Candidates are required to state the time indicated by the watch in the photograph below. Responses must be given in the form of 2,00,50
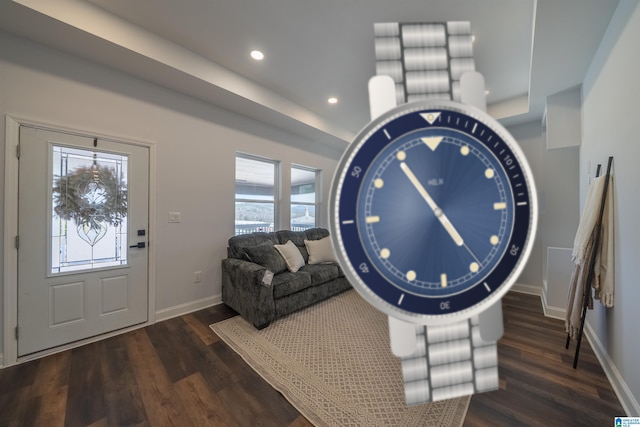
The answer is 4,54,24
